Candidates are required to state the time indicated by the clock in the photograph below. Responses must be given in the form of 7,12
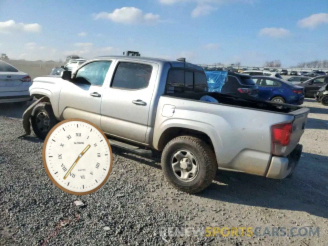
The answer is 1,37
